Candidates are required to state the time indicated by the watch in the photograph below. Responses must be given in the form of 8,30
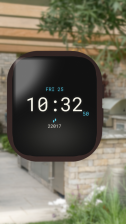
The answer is 10,32
